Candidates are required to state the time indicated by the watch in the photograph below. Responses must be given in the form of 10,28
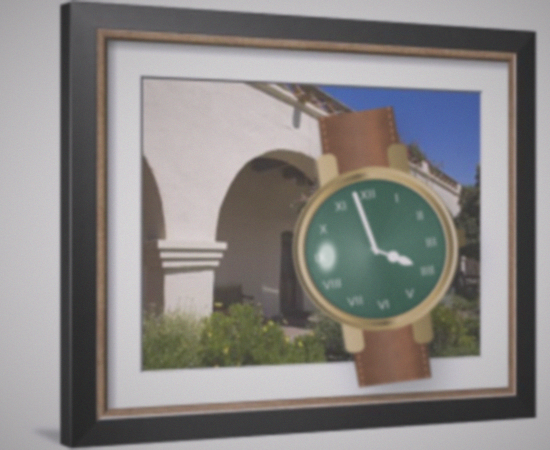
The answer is 3,58
